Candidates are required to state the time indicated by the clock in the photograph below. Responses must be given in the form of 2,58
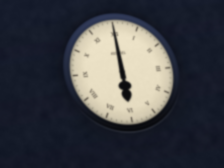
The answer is 6,00
